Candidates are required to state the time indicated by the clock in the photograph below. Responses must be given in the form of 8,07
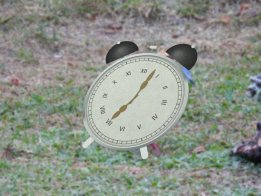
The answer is 7,03
